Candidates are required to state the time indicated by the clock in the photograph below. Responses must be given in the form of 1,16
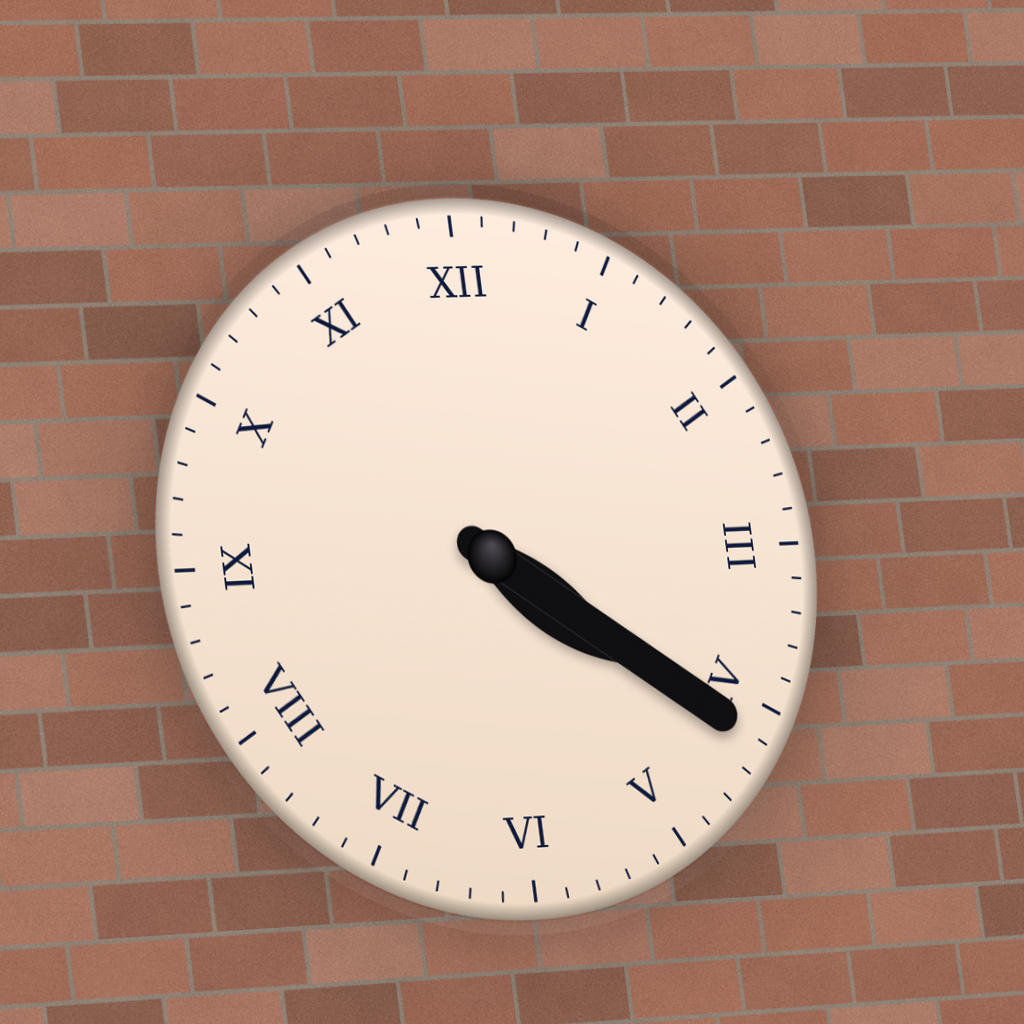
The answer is 4,21
